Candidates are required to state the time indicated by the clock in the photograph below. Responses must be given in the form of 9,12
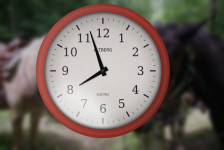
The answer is 7,57
